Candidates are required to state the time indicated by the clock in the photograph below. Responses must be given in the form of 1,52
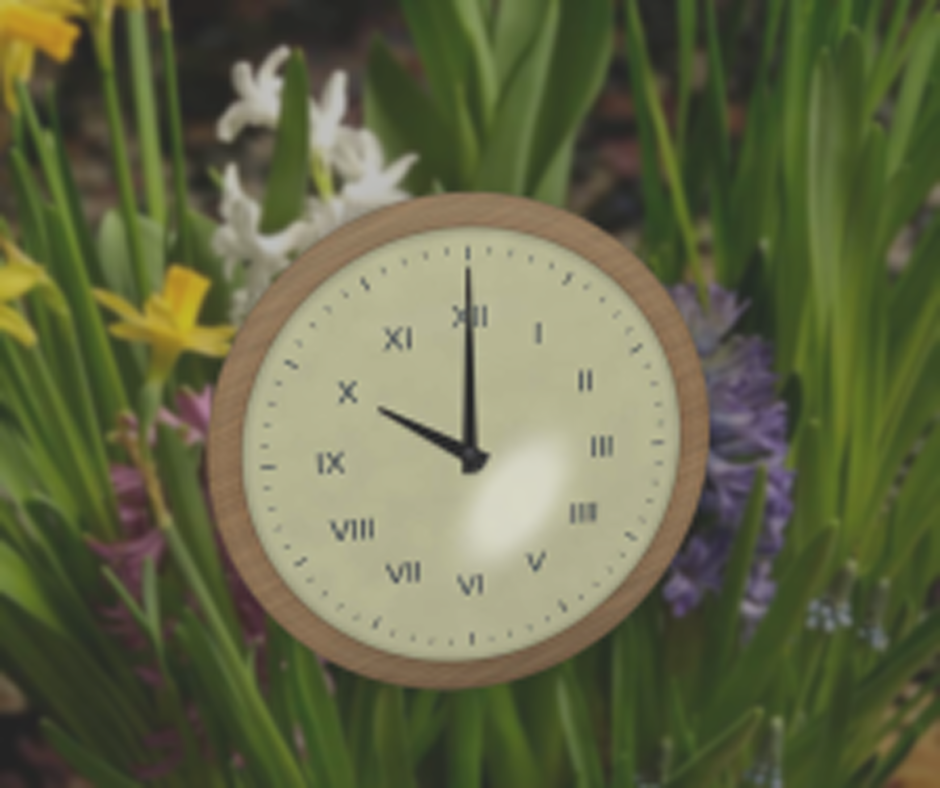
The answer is 10,00
